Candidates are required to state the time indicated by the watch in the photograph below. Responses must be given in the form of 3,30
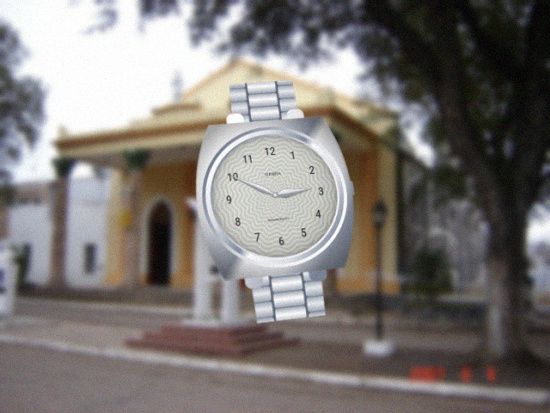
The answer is 2,50
